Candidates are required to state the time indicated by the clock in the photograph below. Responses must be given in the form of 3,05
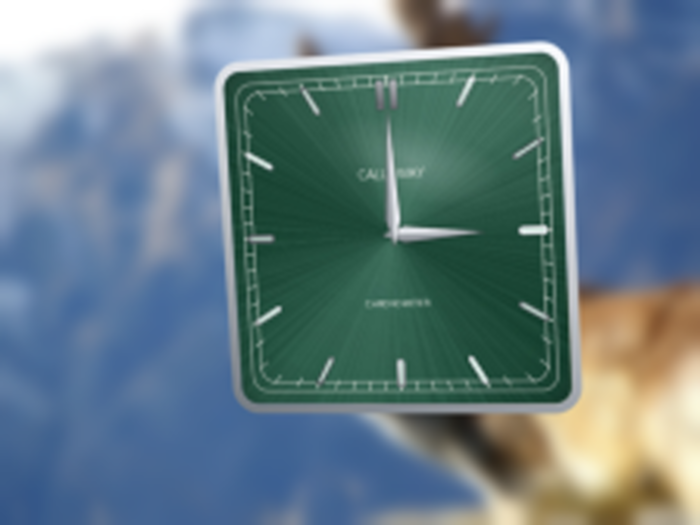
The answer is 3,00
